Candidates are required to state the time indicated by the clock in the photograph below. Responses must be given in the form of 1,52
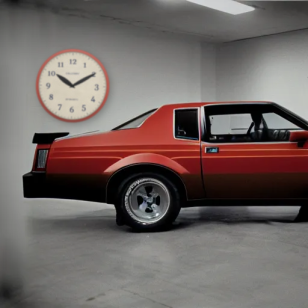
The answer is 10,10
